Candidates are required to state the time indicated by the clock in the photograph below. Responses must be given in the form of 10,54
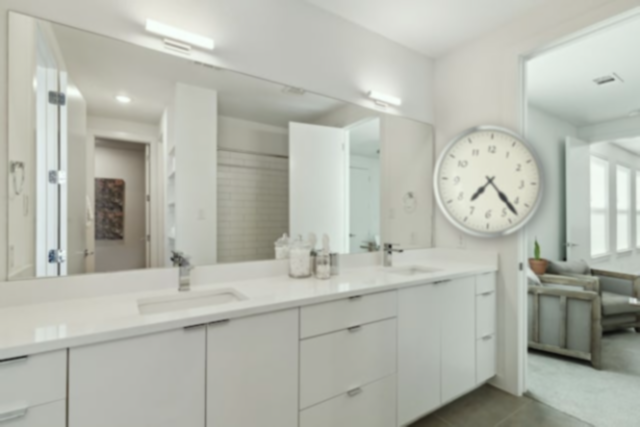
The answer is 7,23
